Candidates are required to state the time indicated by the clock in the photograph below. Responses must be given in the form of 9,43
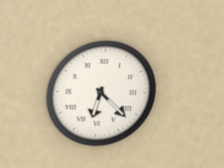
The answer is 6,22
